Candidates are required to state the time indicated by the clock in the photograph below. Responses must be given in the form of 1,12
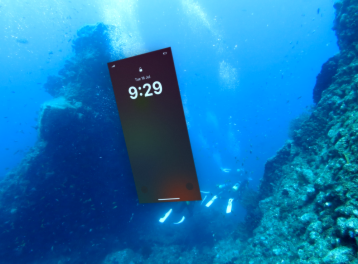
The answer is 9,29
